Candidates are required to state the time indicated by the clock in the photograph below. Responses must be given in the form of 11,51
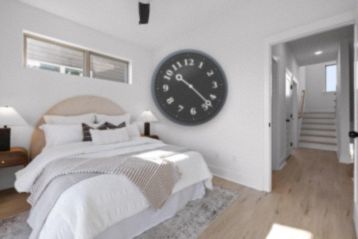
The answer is 10,23
